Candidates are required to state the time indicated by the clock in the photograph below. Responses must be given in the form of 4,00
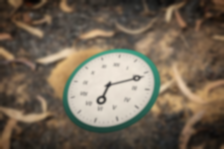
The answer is 6,11
